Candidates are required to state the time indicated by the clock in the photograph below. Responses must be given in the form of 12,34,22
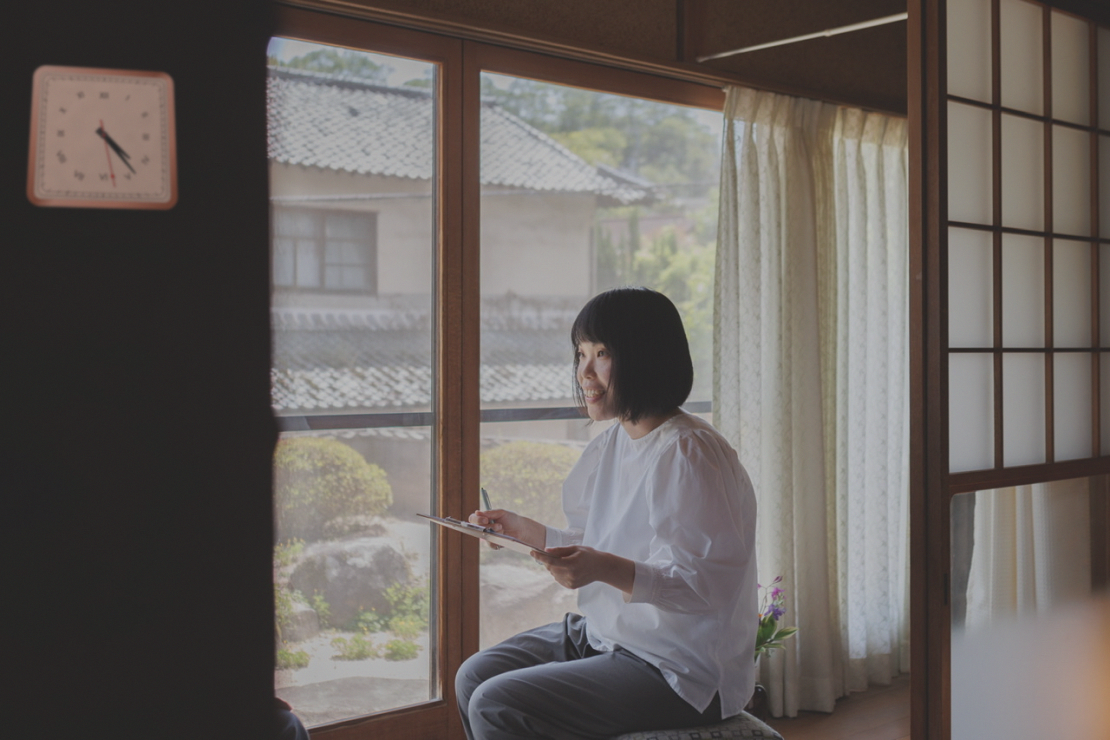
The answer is 4,23,28
